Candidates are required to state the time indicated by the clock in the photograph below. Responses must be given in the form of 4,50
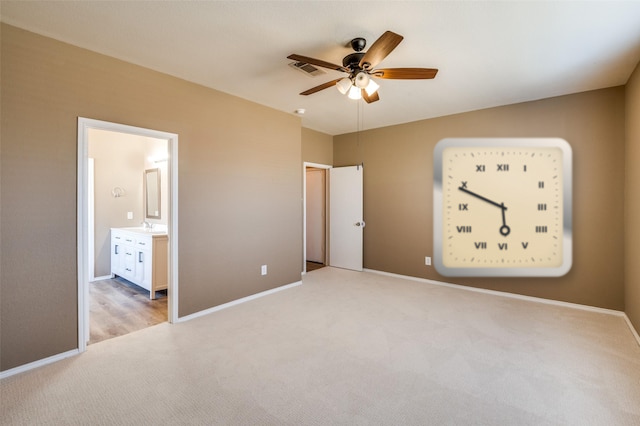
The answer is 5,49
